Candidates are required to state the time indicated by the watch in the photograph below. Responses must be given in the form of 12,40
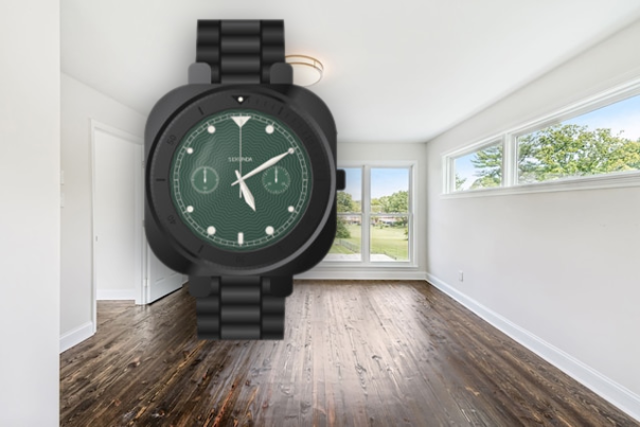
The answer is 5,10
